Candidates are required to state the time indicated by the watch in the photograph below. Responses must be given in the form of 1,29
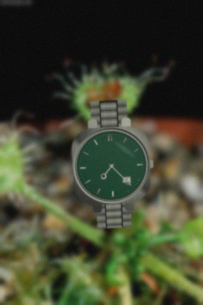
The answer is 7,23
